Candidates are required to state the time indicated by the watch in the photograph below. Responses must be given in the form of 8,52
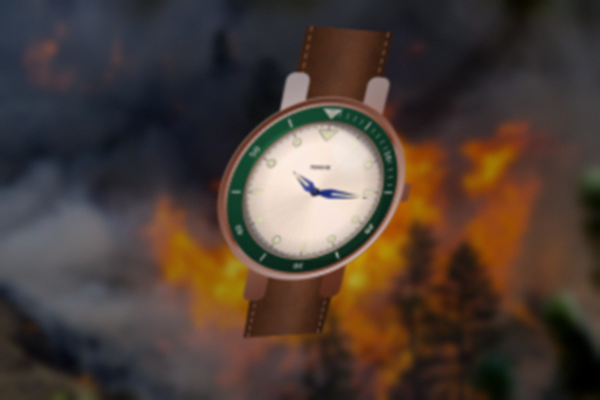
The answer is 10,16
